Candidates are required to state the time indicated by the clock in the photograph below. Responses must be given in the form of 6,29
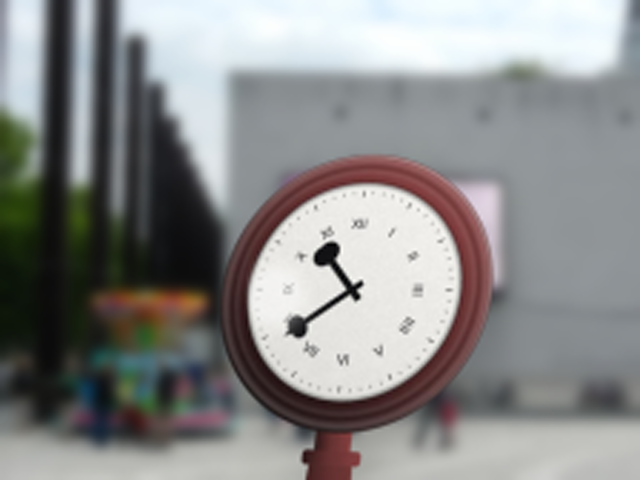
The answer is 10,39
